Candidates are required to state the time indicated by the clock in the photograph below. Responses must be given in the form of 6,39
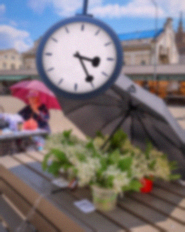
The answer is 3,25
